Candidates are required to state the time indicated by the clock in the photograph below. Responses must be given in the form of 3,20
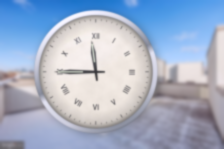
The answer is 11,45
